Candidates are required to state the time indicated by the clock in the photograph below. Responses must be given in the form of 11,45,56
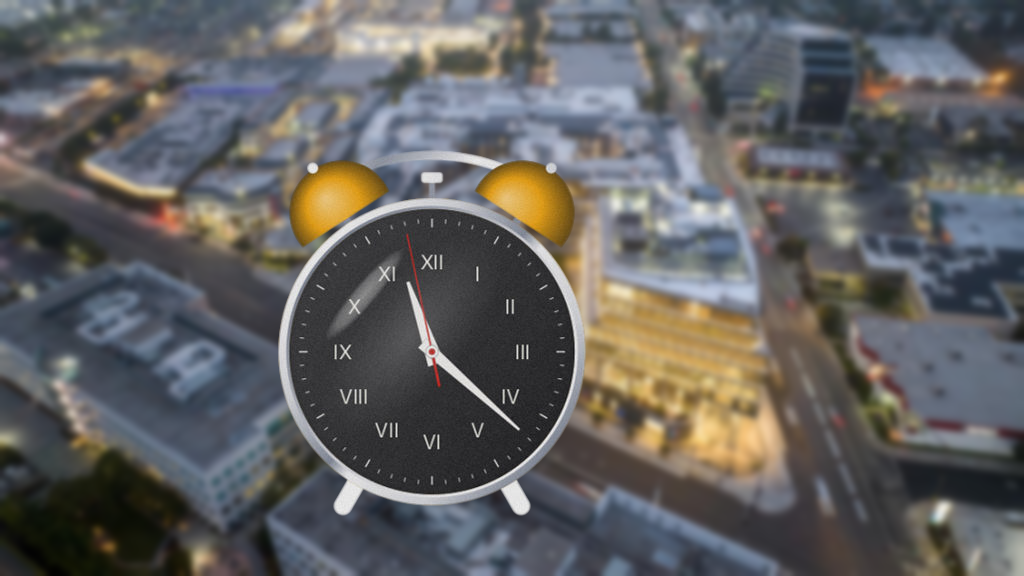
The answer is 11,21,58
